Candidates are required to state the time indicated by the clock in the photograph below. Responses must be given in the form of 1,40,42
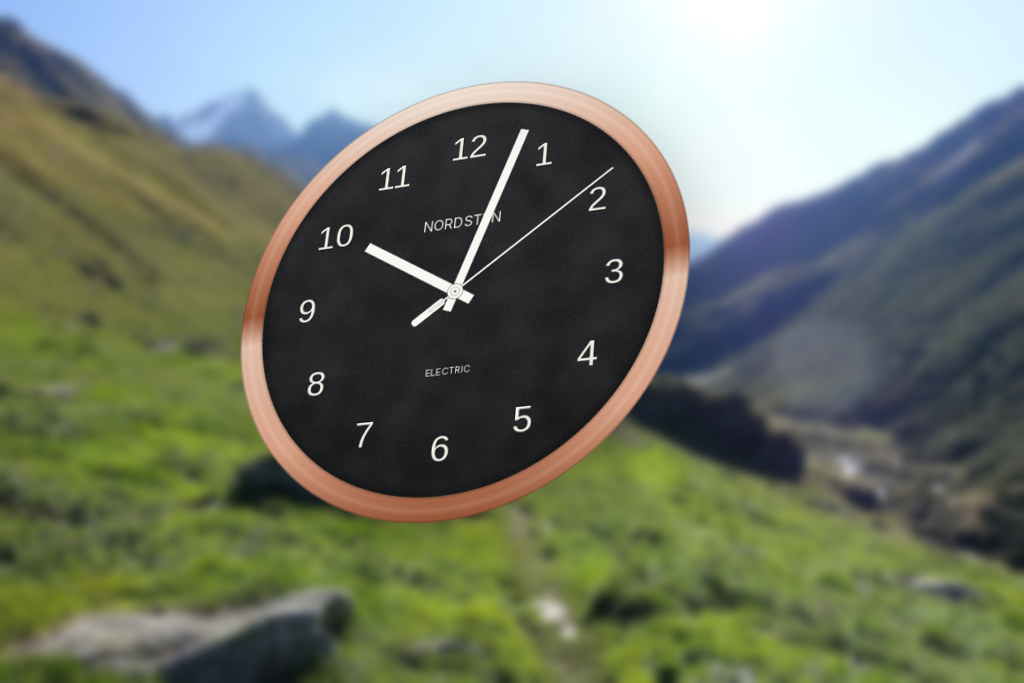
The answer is 10,03,09
